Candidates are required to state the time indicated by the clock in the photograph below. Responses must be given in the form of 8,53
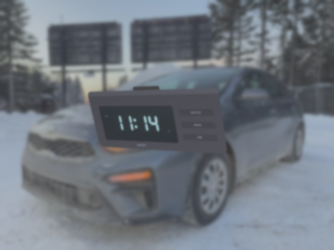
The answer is 11,14
